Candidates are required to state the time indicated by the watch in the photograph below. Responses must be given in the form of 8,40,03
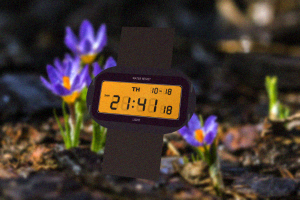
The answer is 21,41,18
